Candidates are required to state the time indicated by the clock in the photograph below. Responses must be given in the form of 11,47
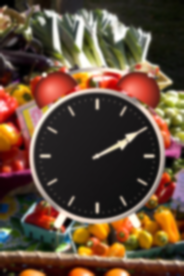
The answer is 2,10
